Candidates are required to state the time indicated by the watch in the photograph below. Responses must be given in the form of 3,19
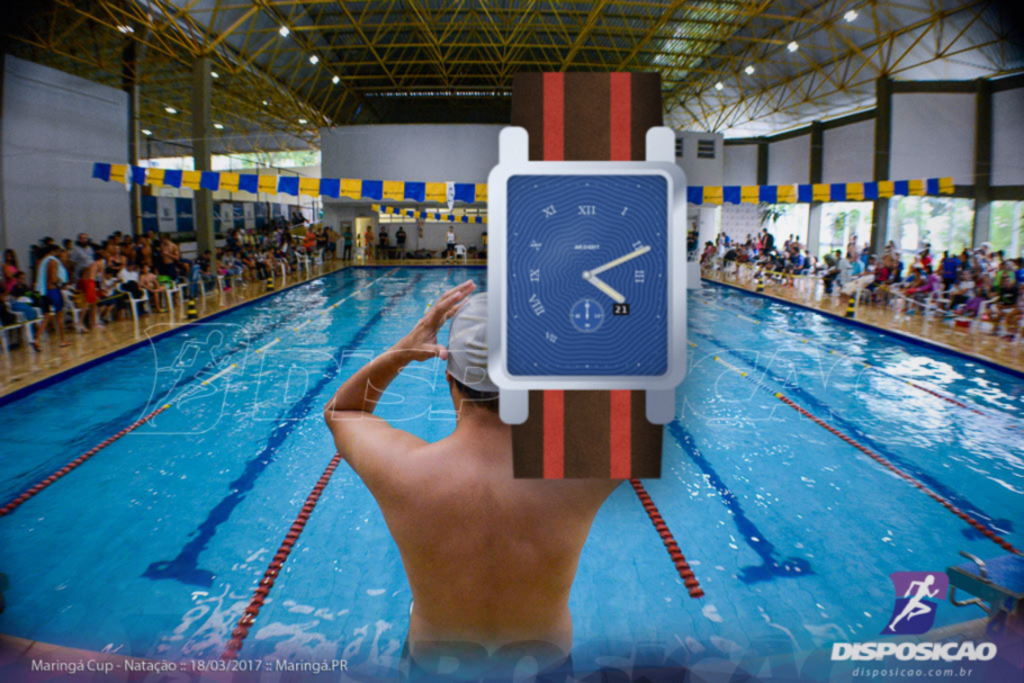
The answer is 4,11
